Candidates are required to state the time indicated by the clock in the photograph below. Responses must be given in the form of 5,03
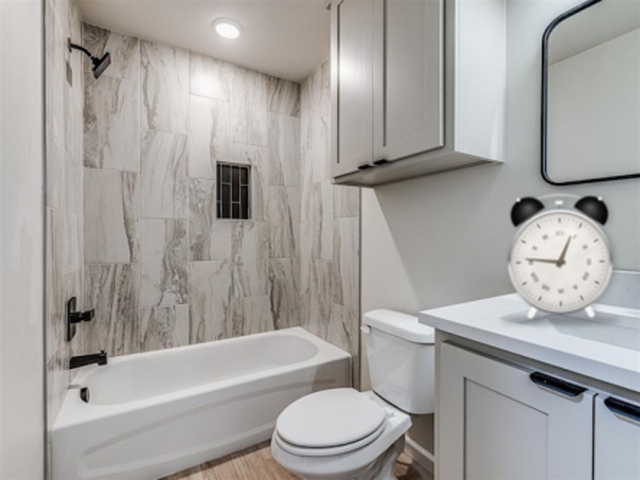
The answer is 12,46
